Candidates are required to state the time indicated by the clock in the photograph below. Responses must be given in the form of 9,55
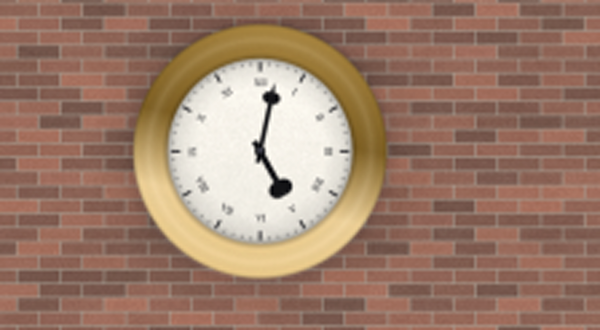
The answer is 5,02
